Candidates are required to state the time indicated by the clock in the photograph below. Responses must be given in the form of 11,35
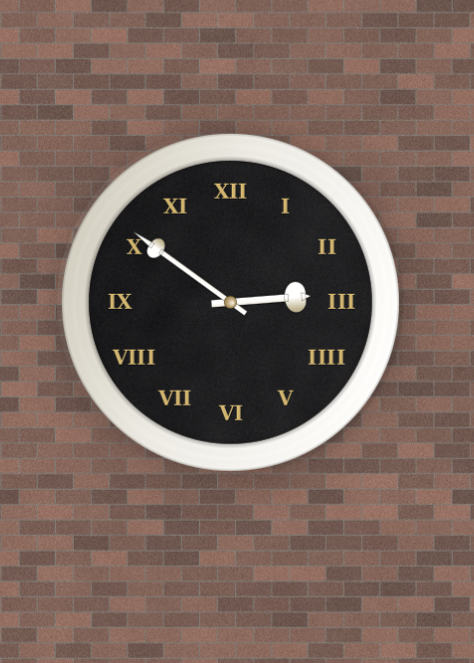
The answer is 2,51
